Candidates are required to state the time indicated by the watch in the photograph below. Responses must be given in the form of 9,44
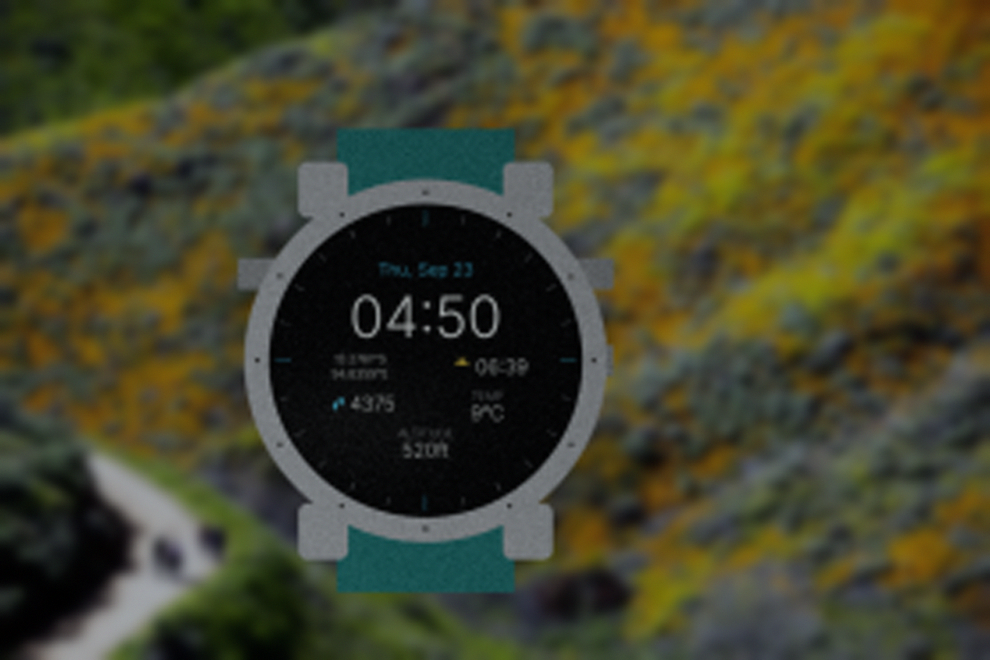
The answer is 4,50
